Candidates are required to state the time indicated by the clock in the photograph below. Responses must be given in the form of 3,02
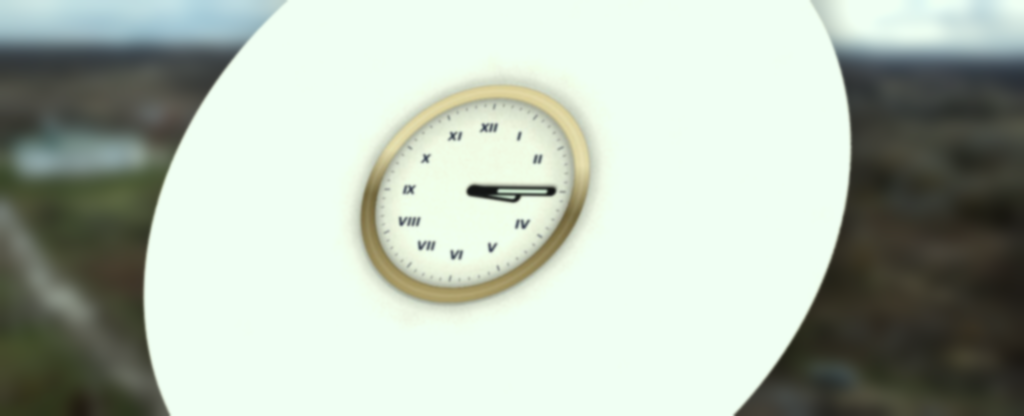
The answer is 3,15
